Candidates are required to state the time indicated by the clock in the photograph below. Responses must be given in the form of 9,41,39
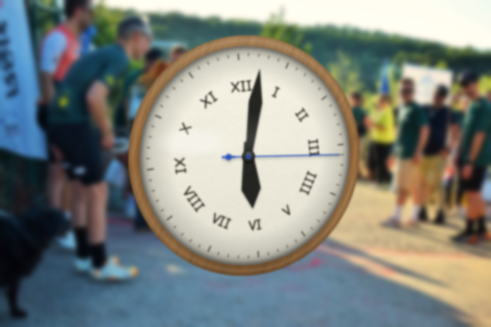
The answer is 6,02,16
